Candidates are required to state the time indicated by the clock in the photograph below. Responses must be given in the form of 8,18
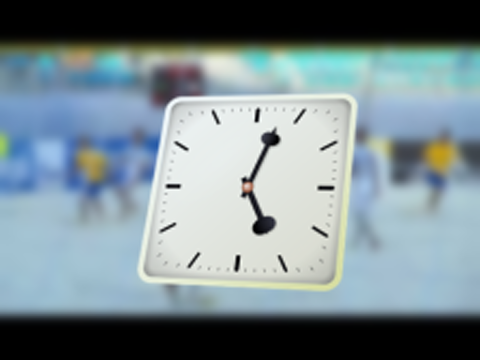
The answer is 5,03
